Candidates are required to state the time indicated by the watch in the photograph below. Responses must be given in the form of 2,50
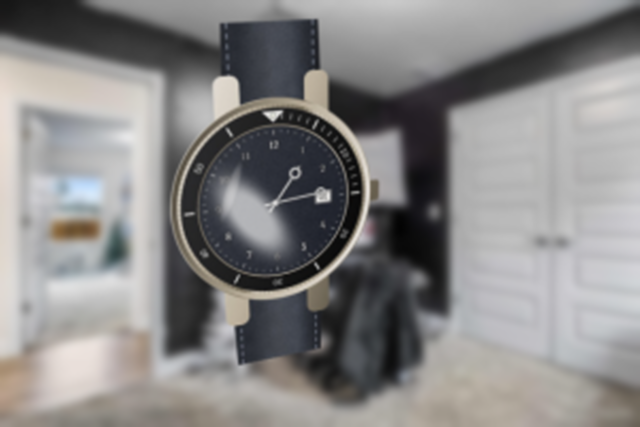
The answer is 1,14
